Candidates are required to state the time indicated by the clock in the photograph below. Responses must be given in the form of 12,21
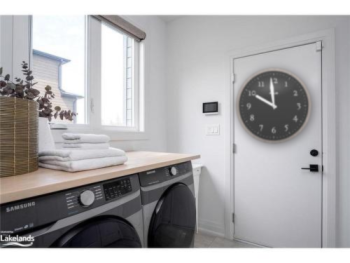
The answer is 9,59
